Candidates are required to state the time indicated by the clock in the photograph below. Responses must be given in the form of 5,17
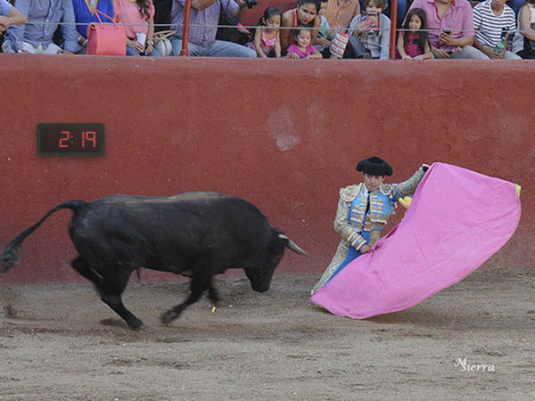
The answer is 2,19
